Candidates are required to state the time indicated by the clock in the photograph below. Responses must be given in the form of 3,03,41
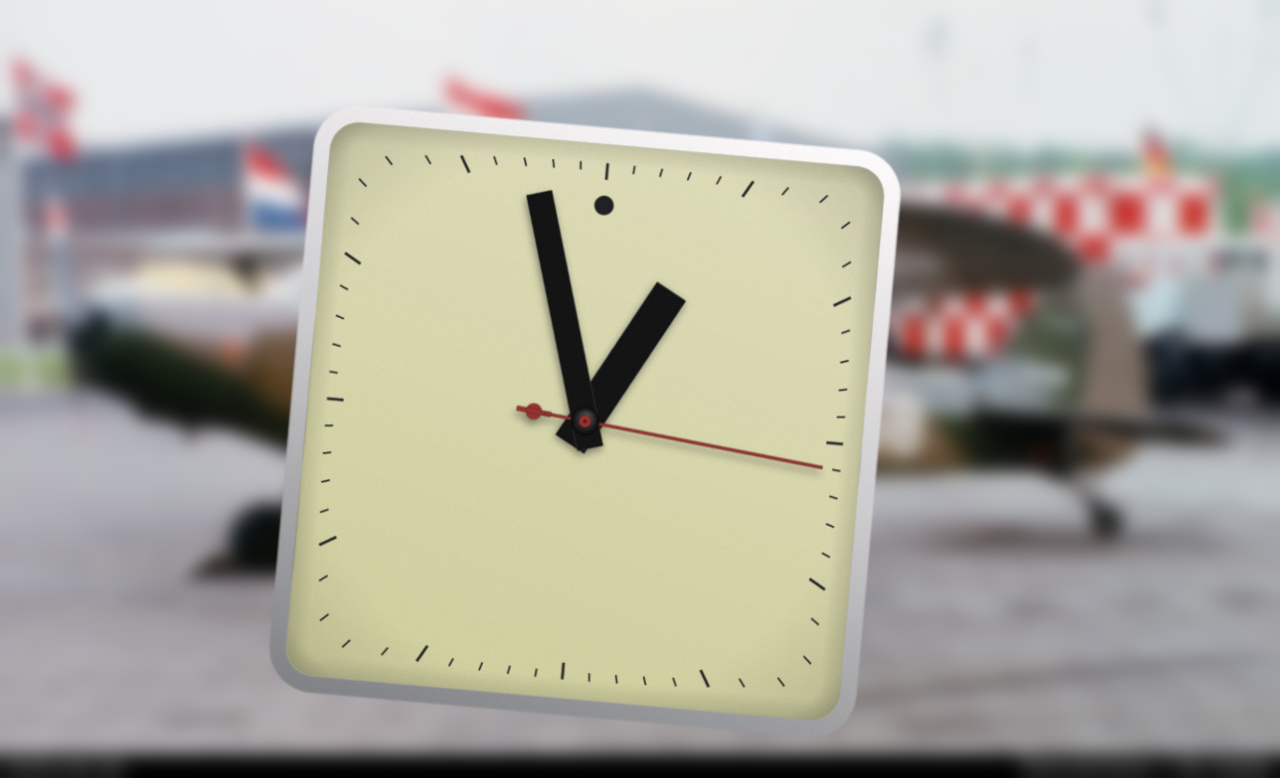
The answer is 12,57,16
